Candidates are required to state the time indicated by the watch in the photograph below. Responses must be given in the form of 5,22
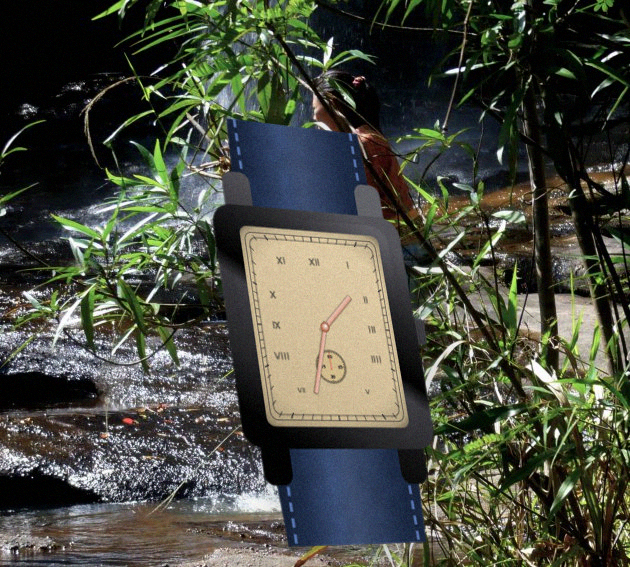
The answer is 1,33
